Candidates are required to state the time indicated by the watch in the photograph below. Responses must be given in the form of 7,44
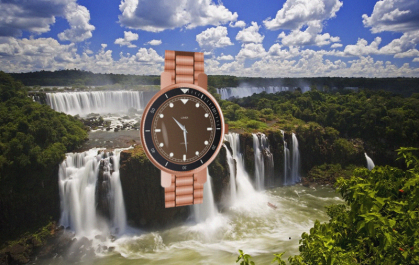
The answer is 10,29
